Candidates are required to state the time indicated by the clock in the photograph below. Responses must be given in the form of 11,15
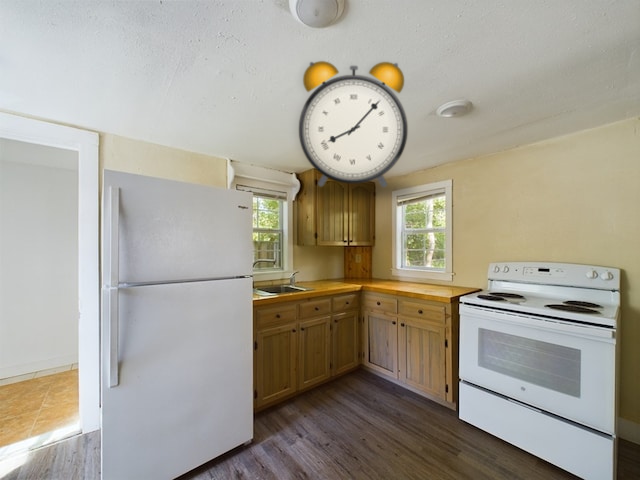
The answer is 8,07
